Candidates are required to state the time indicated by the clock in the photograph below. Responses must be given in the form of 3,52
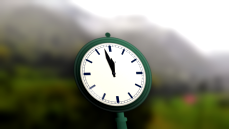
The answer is 11,58
